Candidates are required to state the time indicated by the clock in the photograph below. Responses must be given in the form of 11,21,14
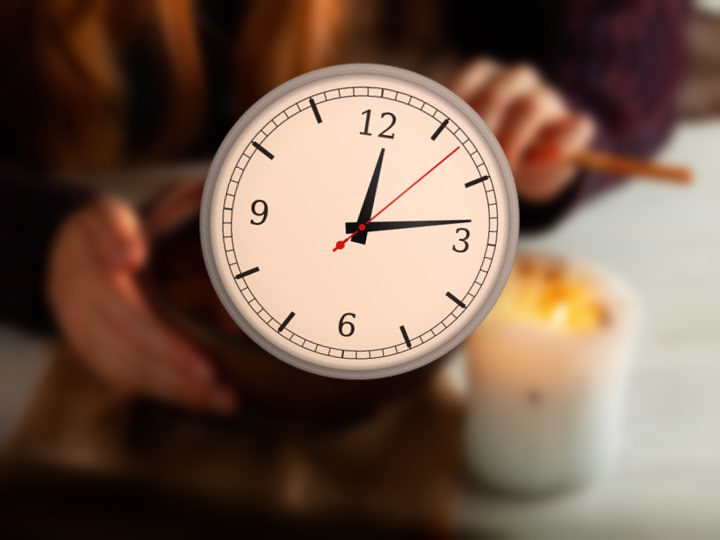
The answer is 12,13,07
